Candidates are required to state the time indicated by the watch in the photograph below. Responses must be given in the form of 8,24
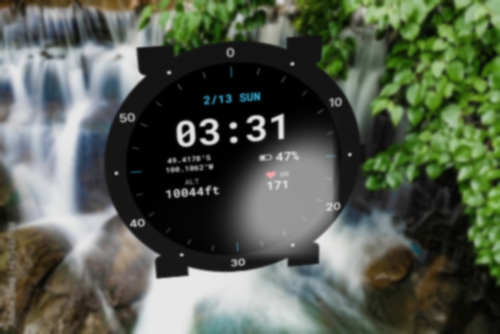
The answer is 3,31
